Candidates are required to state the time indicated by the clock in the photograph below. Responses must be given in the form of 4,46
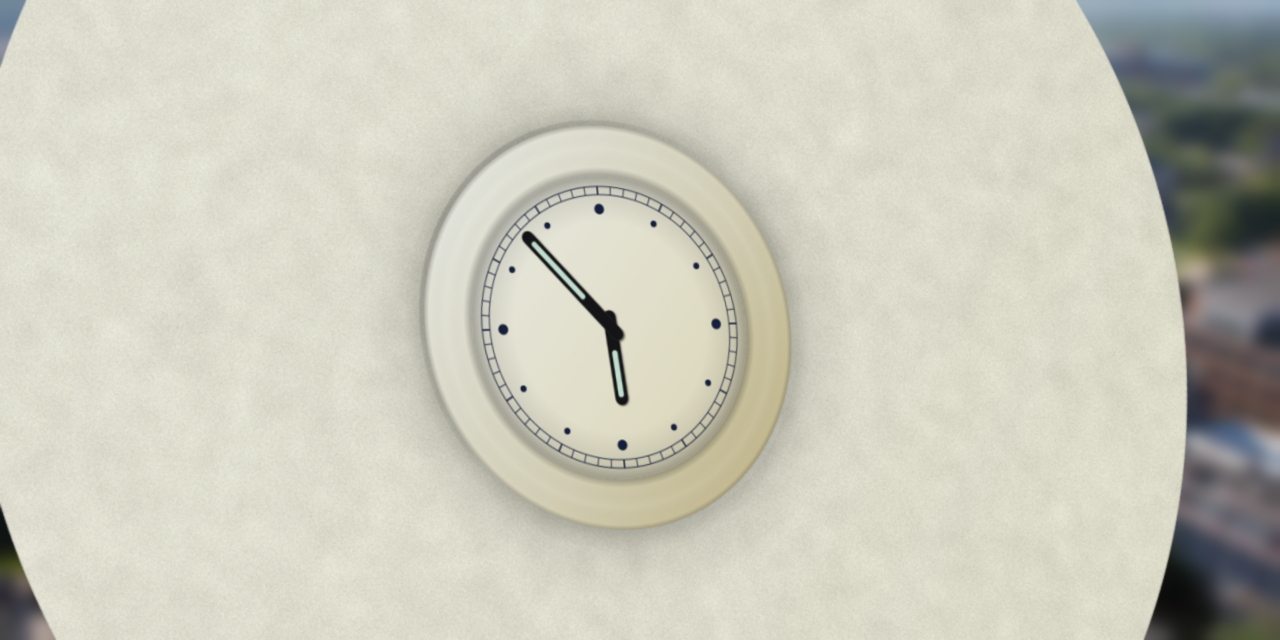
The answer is 5,53
